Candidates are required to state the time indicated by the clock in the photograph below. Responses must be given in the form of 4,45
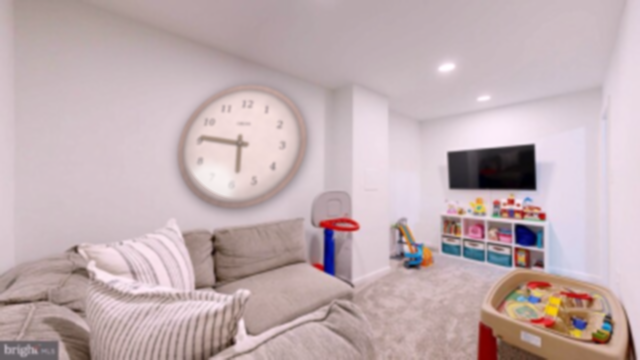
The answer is 5,46
